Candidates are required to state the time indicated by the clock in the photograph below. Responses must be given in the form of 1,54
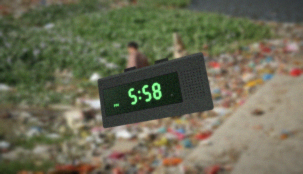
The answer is 5,58
